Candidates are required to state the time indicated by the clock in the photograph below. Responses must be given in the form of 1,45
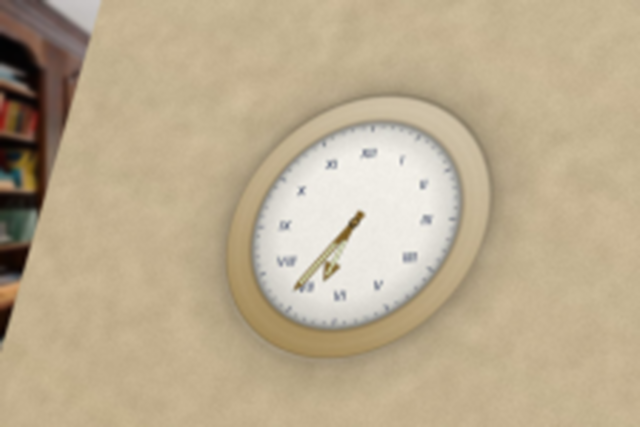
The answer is 6,36
